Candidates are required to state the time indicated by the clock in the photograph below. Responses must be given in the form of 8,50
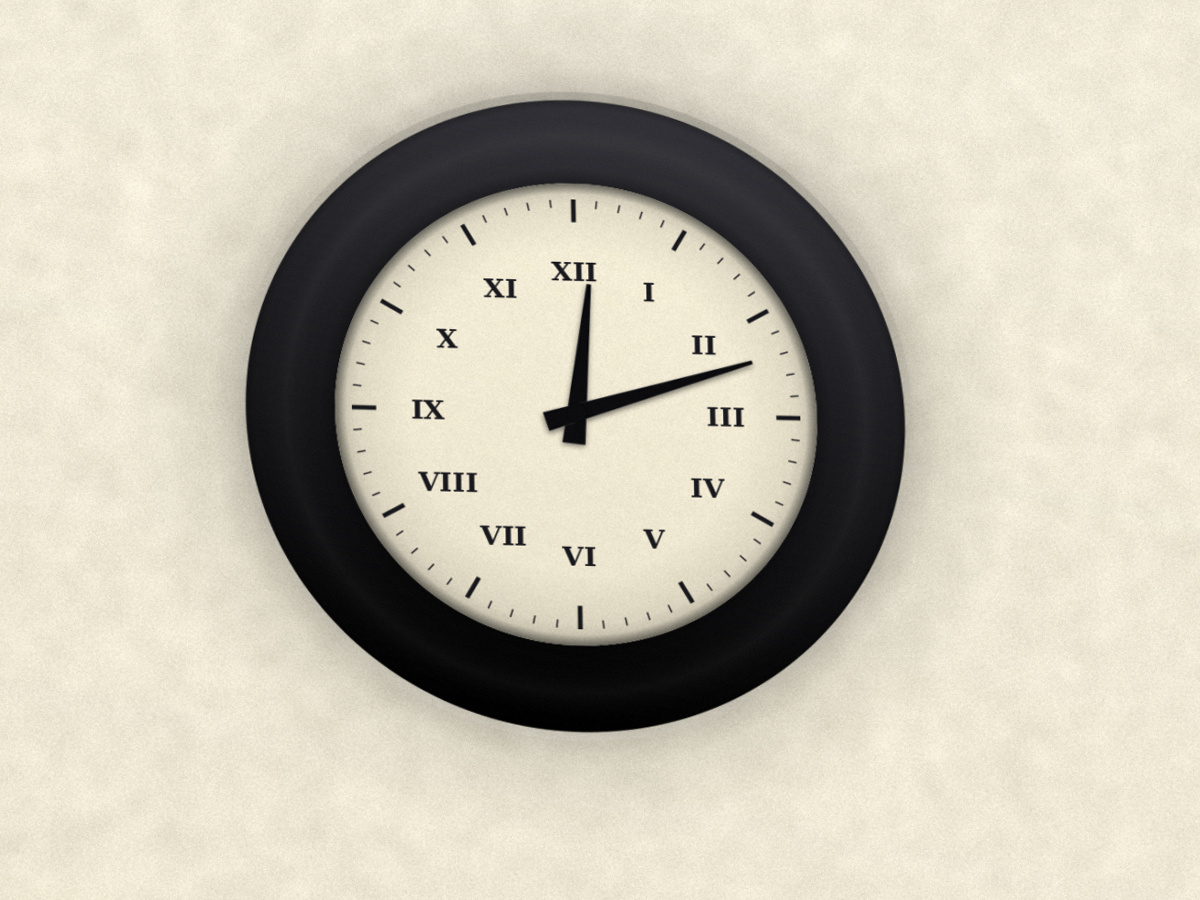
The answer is 12,12
